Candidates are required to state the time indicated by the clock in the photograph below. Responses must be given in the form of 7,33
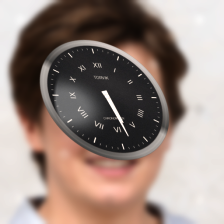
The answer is 5,28
